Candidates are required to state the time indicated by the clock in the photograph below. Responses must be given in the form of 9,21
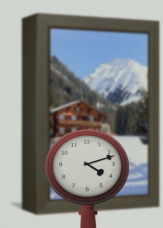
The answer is 4,12
